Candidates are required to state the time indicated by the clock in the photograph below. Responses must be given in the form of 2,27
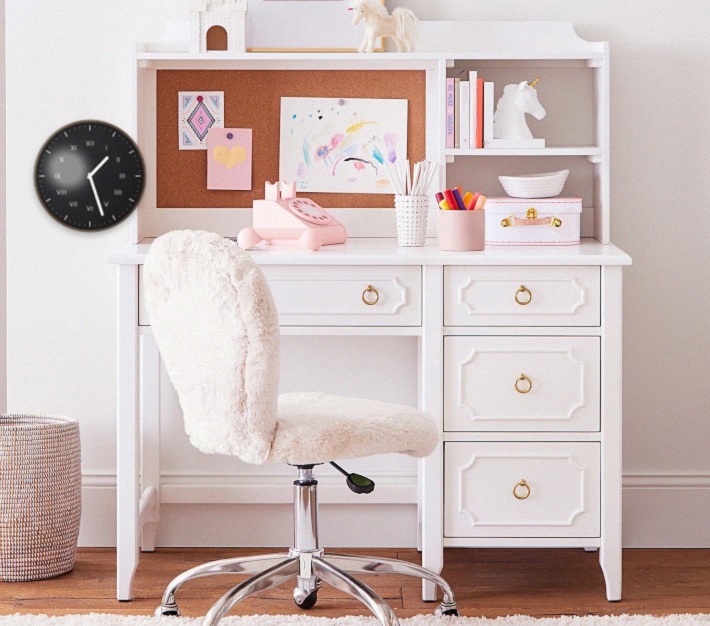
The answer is 1,27
